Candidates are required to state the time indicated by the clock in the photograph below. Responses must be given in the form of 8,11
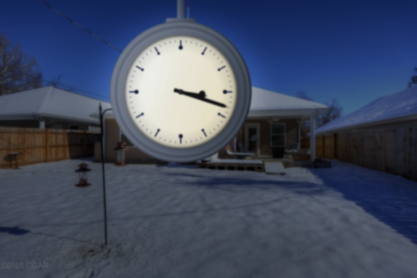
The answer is 3,18
